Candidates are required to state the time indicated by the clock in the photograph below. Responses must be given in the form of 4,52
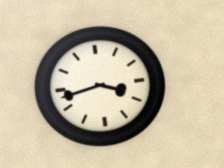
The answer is 3,43
